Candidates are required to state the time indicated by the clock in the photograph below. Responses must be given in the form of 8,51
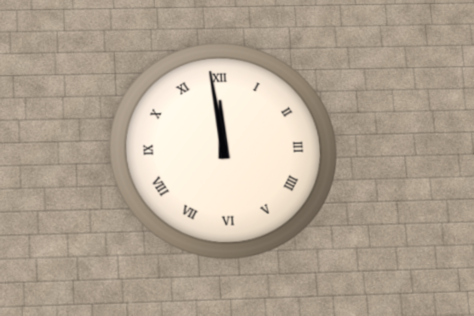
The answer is 11,59
